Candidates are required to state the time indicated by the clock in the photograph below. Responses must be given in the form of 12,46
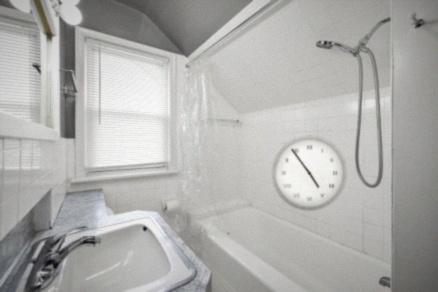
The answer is 4,54
